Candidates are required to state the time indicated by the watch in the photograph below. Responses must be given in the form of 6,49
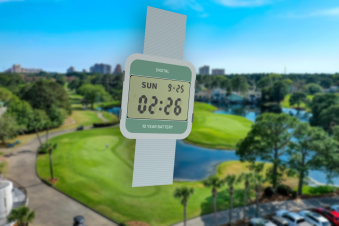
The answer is 2,26
